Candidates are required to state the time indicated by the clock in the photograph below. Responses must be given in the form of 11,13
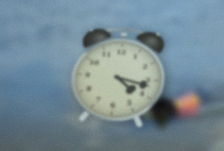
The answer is 4,17
